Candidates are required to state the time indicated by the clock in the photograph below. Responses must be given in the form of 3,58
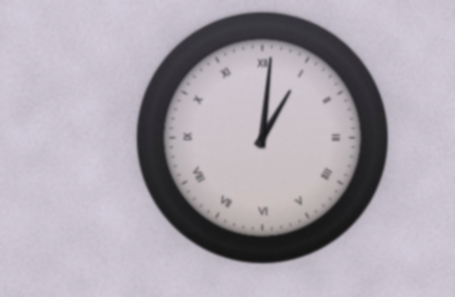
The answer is 1,01
